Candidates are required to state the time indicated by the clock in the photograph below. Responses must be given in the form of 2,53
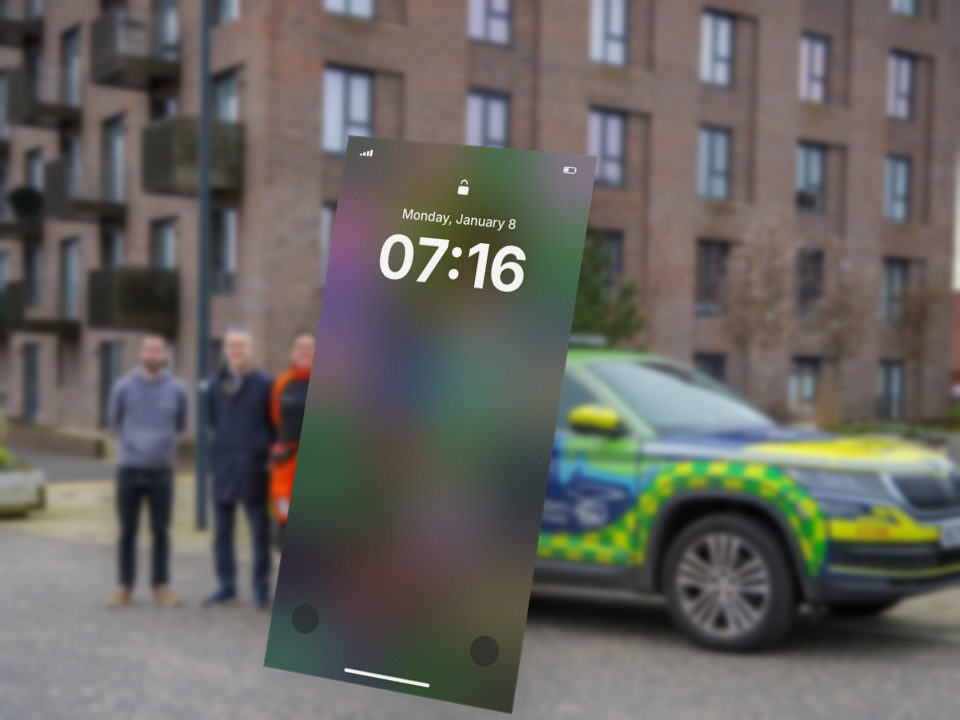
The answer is 7,16
